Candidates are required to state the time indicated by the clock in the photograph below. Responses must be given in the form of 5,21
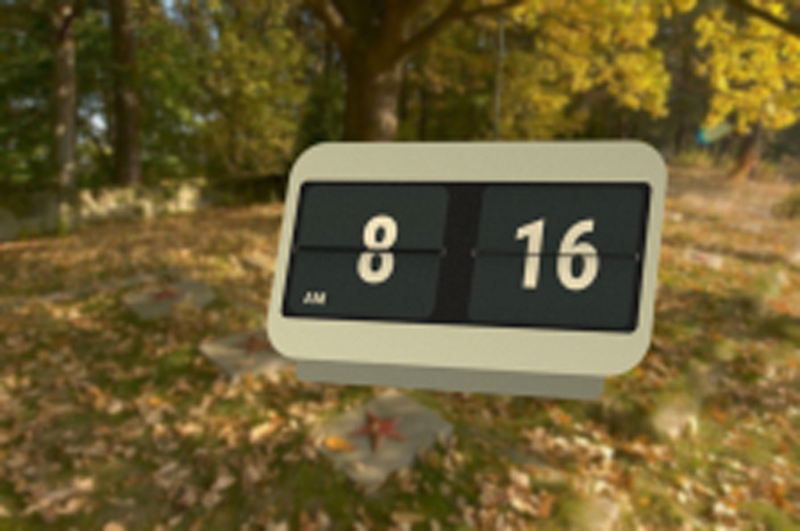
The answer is 8,16
